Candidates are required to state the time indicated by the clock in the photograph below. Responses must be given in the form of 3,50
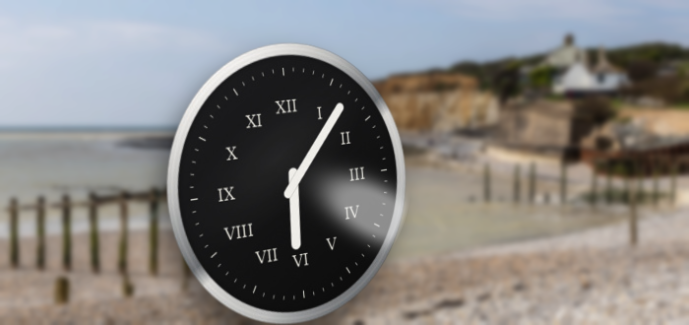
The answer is 6,07
